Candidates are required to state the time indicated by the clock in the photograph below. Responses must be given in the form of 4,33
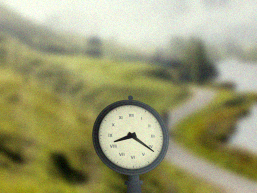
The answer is 8,21
